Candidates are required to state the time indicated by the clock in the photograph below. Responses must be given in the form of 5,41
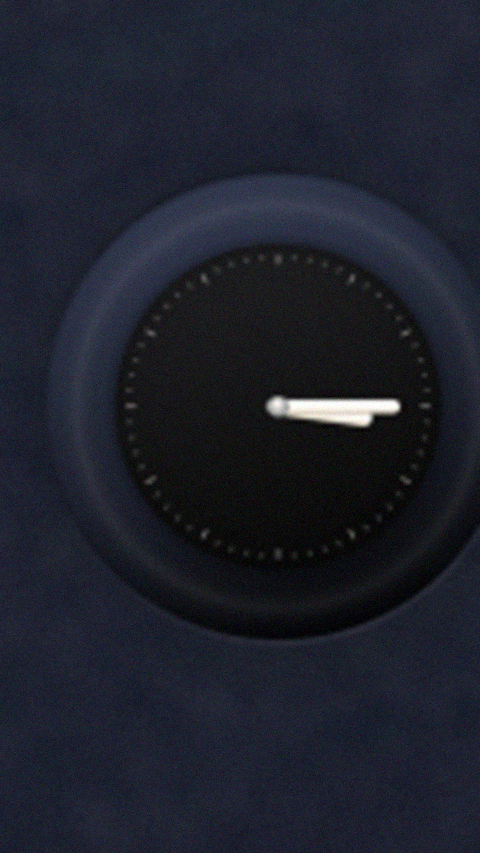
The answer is 3,15
